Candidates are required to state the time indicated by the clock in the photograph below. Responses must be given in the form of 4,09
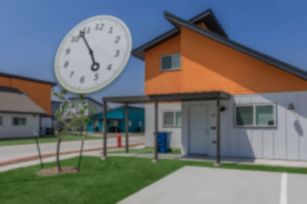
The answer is 4,53
